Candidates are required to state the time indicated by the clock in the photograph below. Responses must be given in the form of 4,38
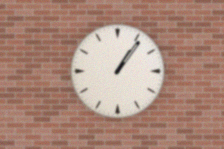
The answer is 1,06
